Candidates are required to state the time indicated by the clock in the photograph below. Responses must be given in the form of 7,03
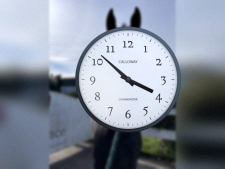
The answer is 3,52
